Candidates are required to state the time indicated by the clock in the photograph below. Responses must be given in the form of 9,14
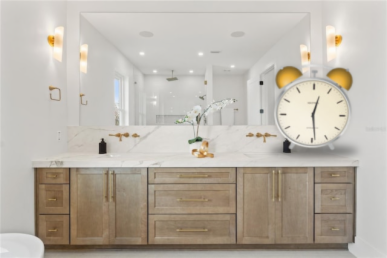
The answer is 12,29
